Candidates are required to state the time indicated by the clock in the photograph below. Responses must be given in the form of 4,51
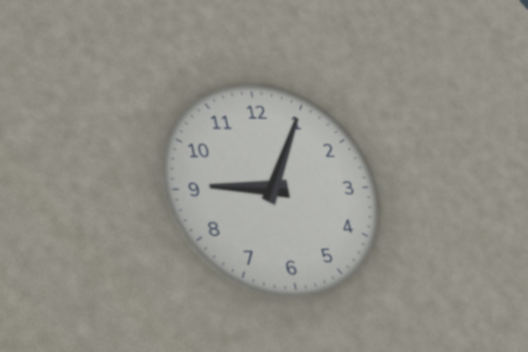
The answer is 9,05
